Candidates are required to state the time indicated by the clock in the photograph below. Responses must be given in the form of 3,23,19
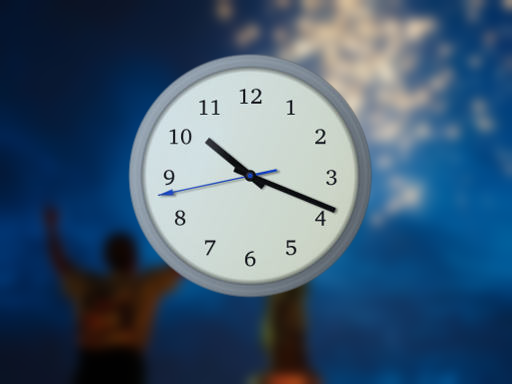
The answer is 10,18,43
